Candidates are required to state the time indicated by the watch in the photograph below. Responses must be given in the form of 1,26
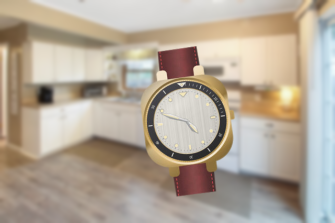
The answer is 4,49
